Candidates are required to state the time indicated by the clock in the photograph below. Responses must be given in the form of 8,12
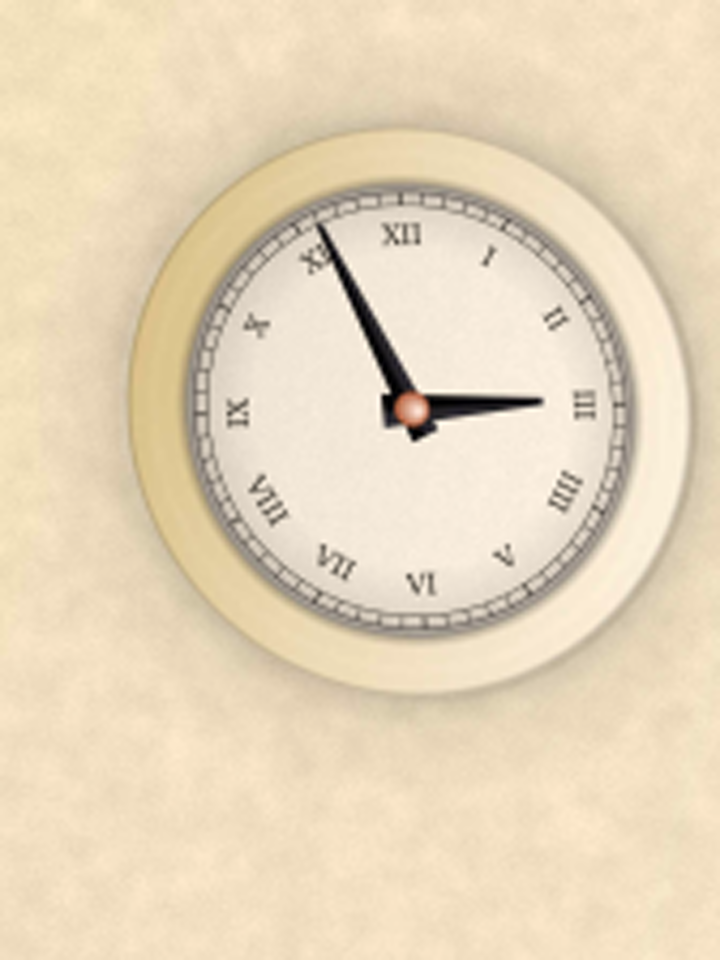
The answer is 2,56
